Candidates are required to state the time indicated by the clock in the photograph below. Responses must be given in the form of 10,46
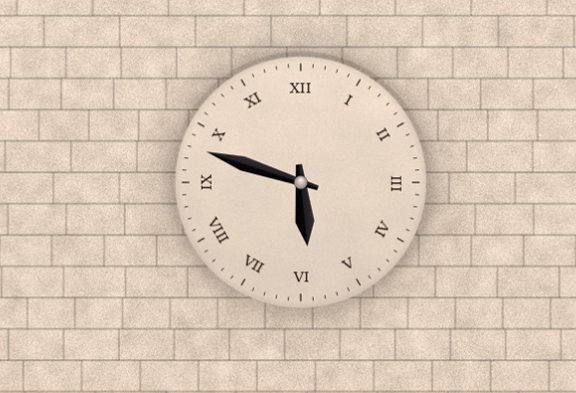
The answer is 5,48
